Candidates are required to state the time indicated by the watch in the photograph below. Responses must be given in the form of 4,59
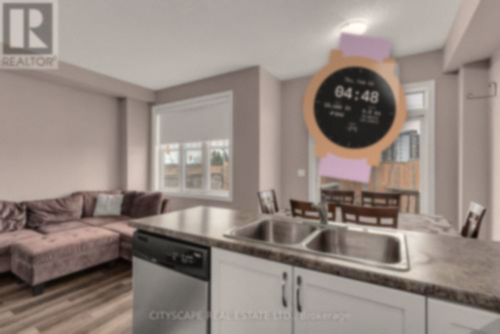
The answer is 4,48
